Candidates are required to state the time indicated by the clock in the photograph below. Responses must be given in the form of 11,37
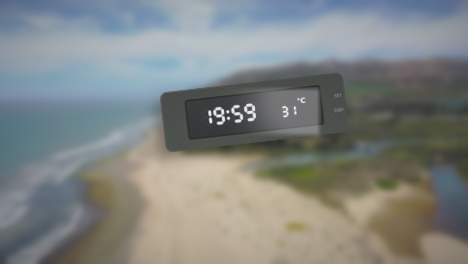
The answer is 19,59
